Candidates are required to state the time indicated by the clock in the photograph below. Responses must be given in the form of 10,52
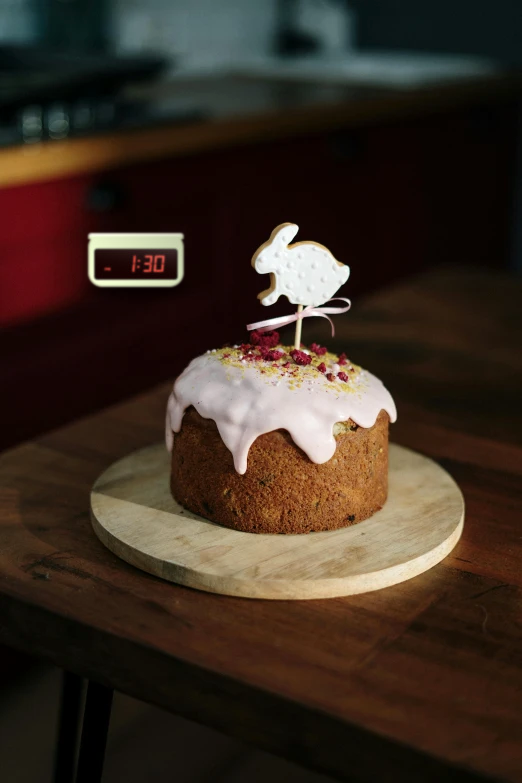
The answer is 1,30
